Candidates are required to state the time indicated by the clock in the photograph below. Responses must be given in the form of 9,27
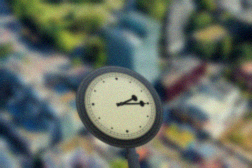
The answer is 2,15
